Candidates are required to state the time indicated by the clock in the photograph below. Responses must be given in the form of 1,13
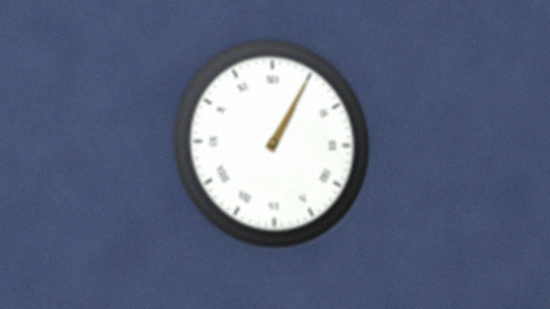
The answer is 1,05
